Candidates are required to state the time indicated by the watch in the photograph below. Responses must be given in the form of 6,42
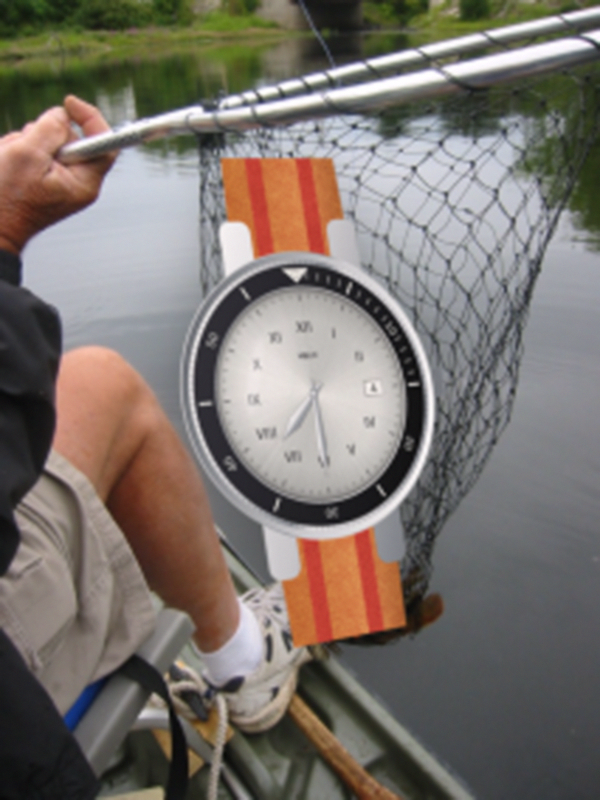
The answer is 7,30
